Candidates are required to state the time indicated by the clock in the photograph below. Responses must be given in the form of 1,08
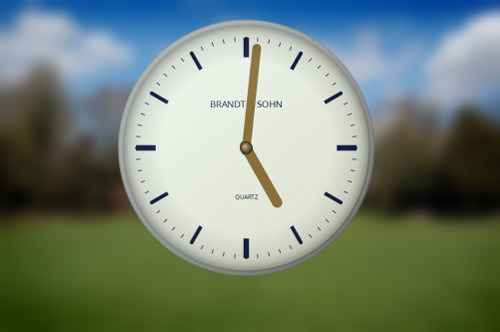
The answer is 5,01
